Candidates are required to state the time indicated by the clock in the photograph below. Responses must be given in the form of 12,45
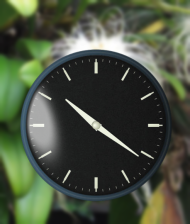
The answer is 10,21
